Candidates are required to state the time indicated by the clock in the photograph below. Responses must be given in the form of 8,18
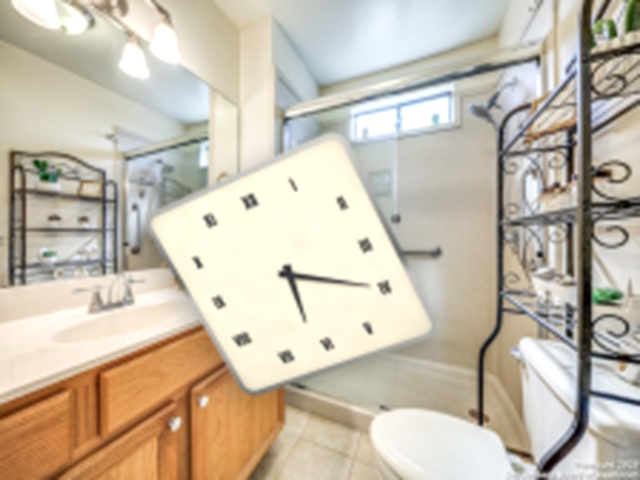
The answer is 6,20
